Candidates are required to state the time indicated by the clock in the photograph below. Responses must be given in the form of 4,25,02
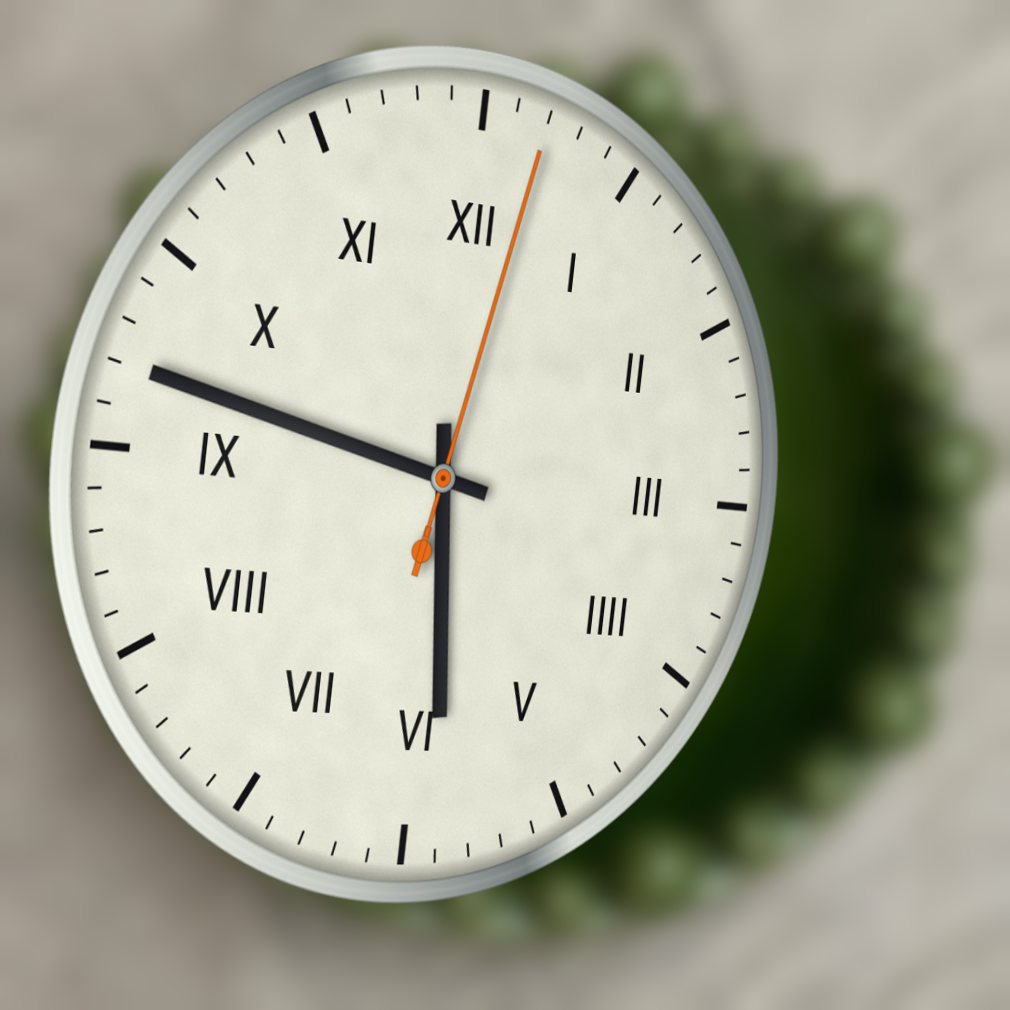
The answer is 5,47,02
